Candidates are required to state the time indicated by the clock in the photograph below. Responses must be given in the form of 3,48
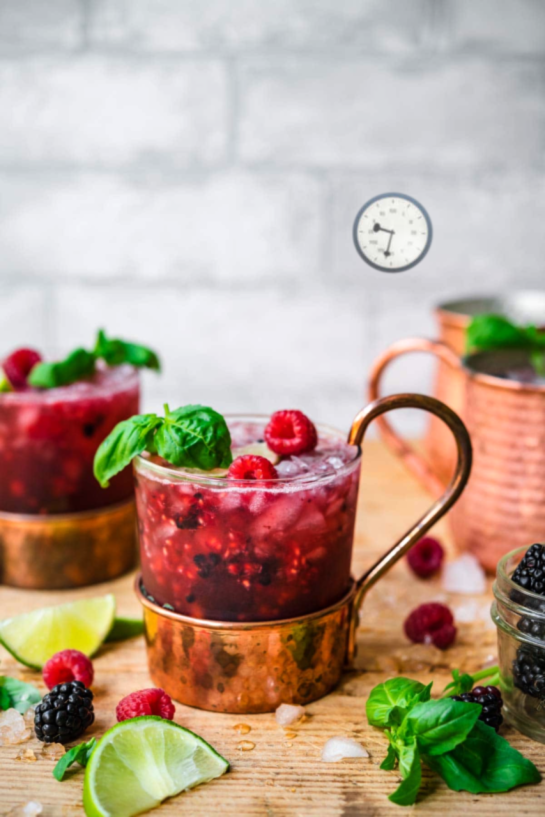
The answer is 9,32
